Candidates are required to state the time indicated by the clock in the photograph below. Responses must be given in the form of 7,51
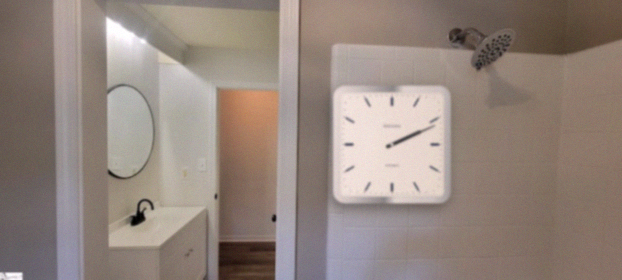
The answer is 2,11
